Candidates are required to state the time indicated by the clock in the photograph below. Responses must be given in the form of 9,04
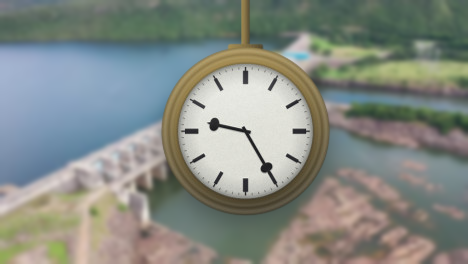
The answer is 9,25
